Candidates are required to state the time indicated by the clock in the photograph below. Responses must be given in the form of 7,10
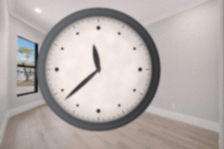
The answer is 11,38
